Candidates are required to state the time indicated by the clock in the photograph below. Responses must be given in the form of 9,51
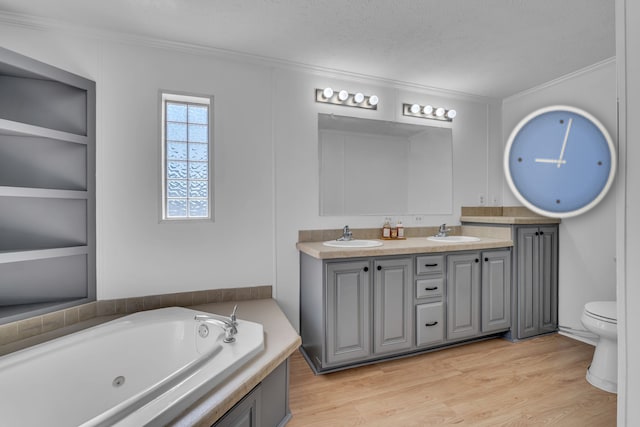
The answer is 9,02
